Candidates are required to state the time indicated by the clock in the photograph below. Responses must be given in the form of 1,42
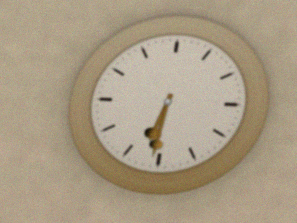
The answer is 6,31
